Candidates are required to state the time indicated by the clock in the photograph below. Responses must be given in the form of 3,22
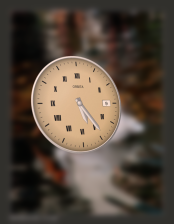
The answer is 5,24
